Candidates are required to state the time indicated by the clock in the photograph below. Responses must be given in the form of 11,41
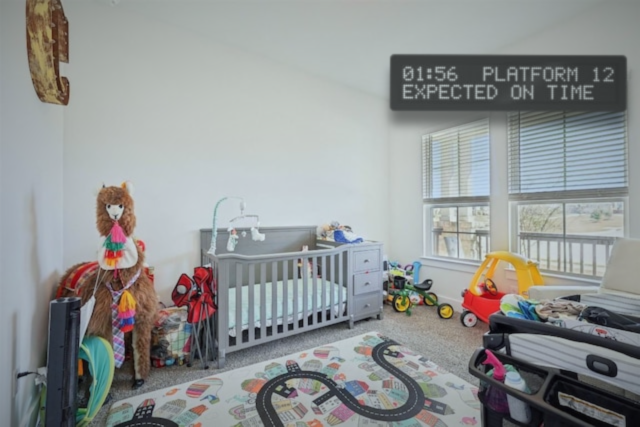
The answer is 1,56
